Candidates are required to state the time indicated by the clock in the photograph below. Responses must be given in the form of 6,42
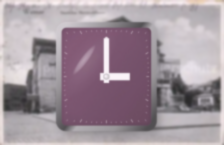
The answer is 3,00
